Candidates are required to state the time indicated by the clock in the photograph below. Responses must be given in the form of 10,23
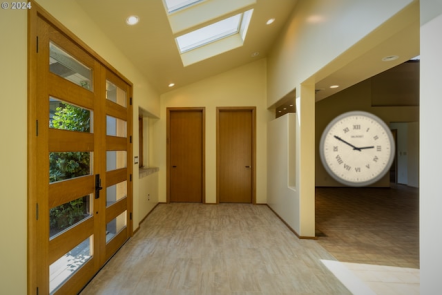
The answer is 2,50
